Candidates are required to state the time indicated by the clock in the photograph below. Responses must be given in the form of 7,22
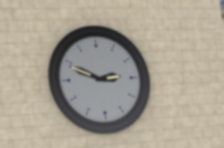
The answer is 2,49
